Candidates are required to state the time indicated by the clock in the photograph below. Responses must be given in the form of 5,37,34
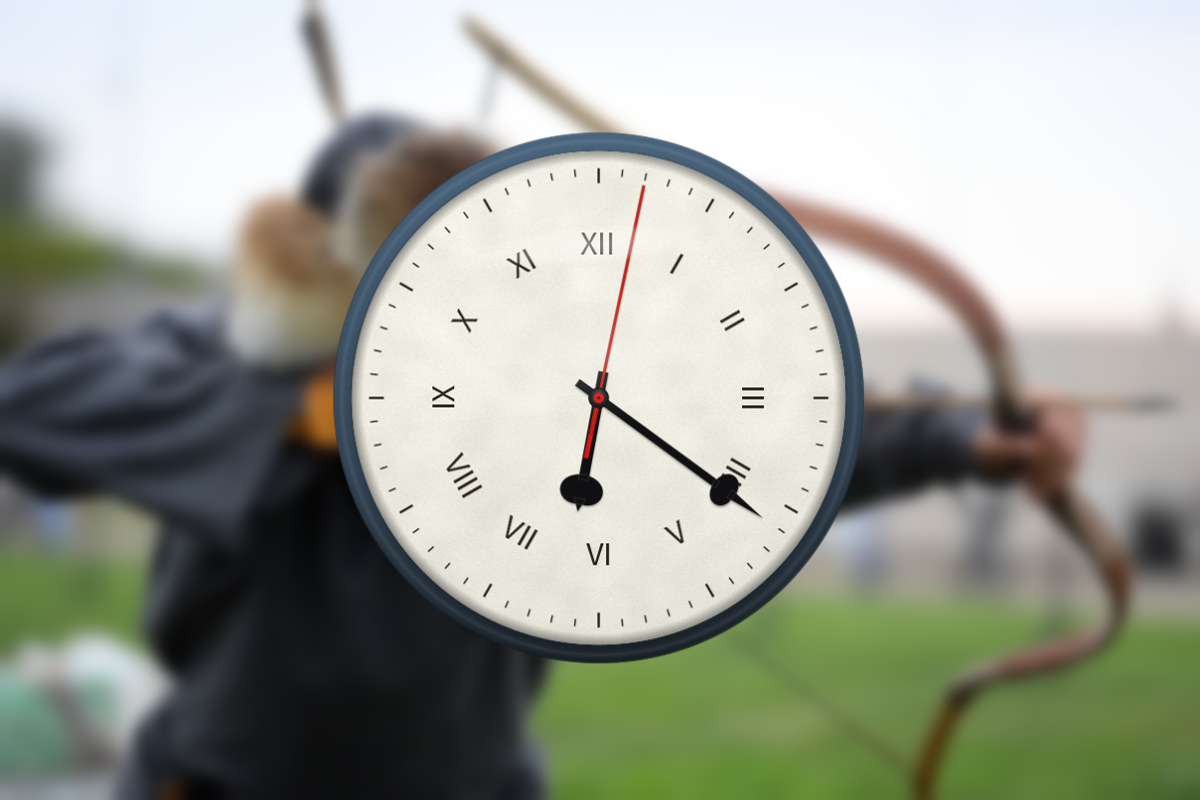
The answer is 6,21,02
